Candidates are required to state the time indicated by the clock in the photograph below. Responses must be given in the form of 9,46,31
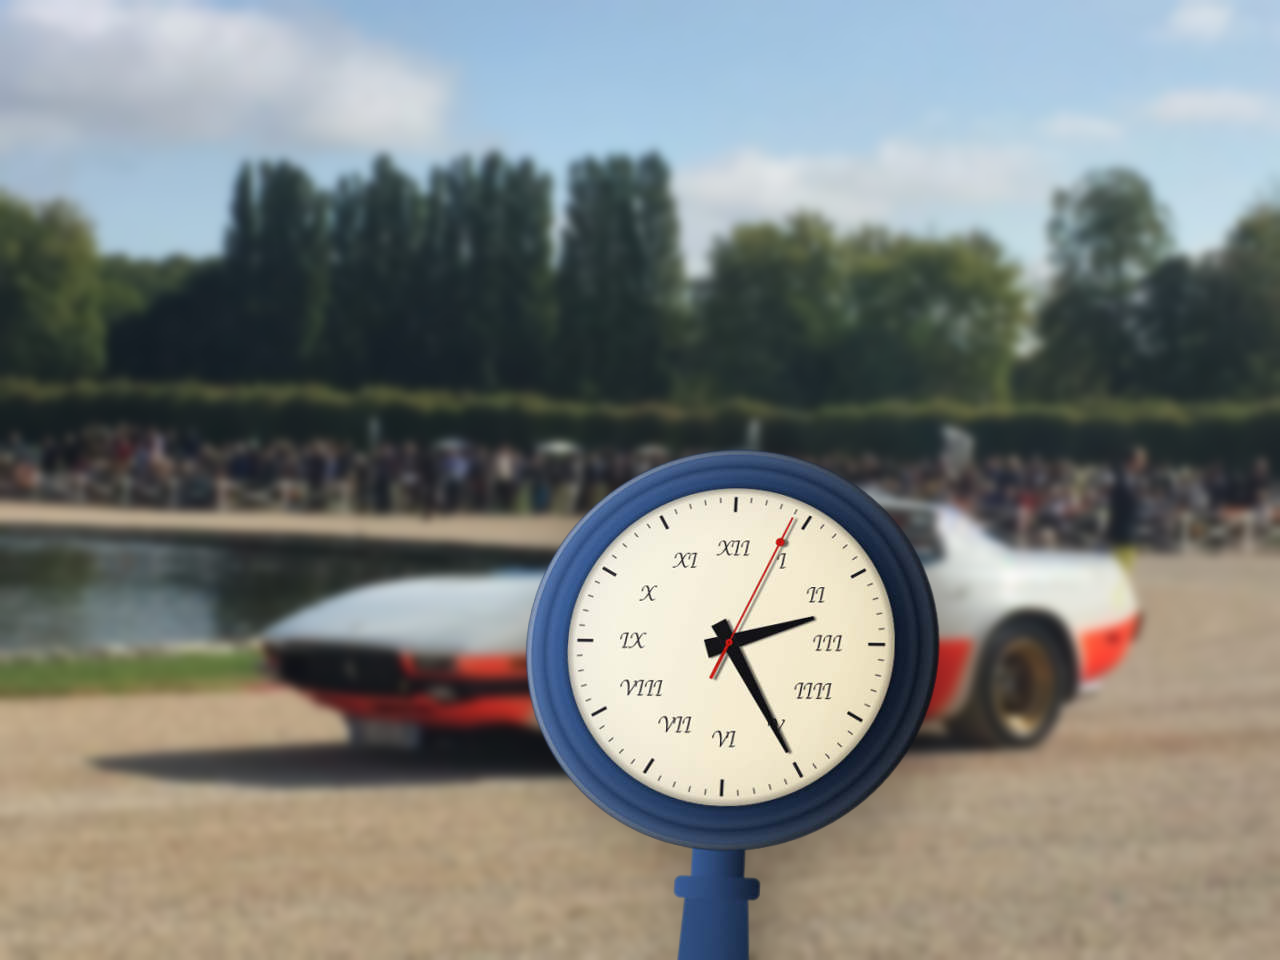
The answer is 2,25,04
